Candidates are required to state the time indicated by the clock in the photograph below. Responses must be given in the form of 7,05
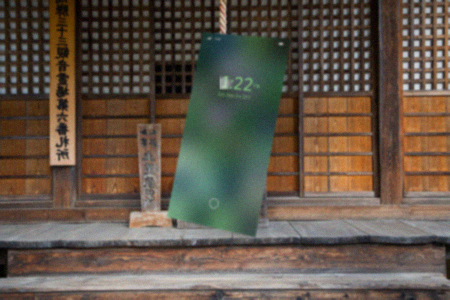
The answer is 1,22
